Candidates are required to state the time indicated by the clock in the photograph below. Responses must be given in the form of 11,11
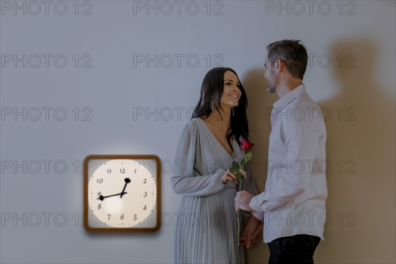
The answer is 12,43
